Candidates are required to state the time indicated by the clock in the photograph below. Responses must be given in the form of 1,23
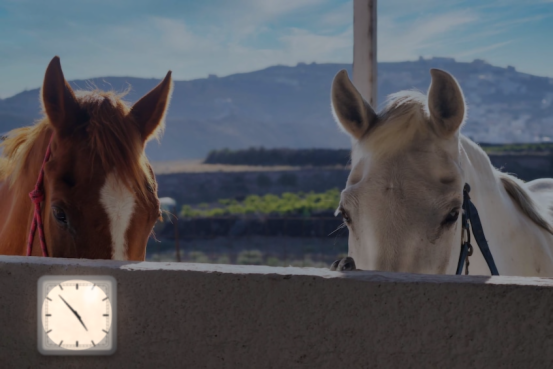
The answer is 4,53
